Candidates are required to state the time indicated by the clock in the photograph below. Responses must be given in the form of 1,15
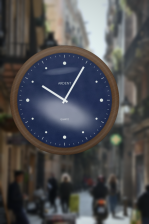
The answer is 10,05
